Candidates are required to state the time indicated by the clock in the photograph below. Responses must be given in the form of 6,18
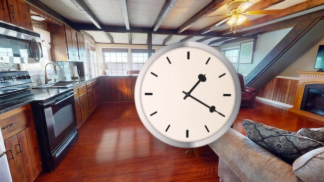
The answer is 1,20
